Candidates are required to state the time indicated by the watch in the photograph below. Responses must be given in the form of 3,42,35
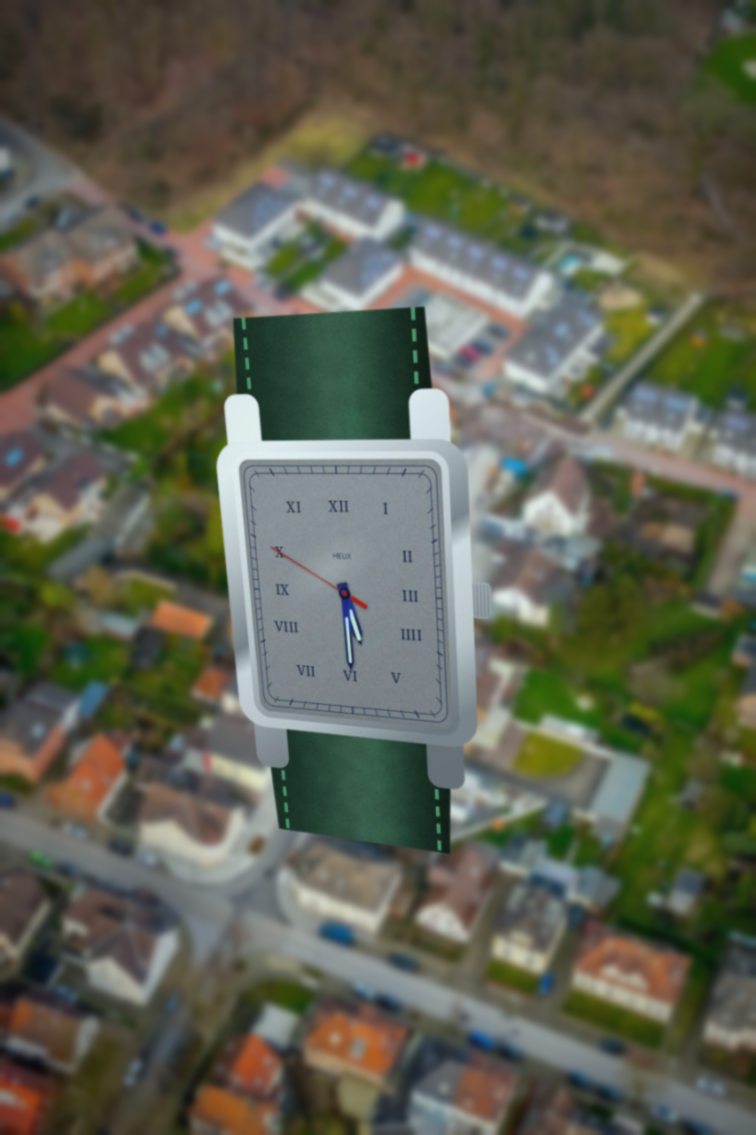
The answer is 5,29,50
